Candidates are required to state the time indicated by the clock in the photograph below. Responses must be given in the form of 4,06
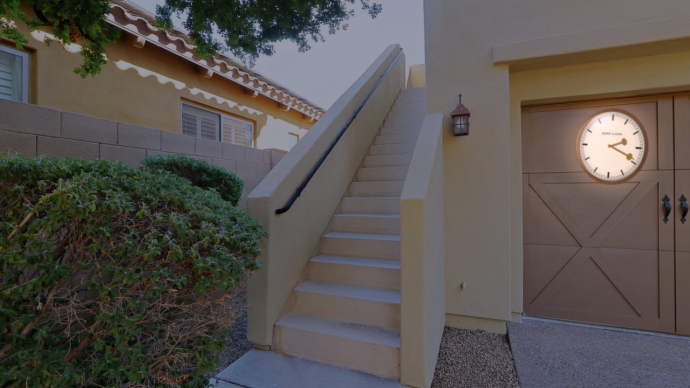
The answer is 2,19
